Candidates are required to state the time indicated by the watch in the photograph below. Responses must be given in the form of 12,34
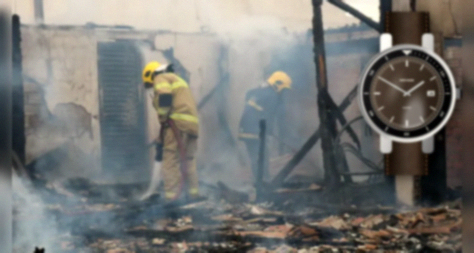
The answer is 1,50
